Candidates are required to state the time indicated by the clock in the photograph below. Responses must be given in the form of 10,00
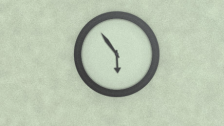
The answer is 5,54
